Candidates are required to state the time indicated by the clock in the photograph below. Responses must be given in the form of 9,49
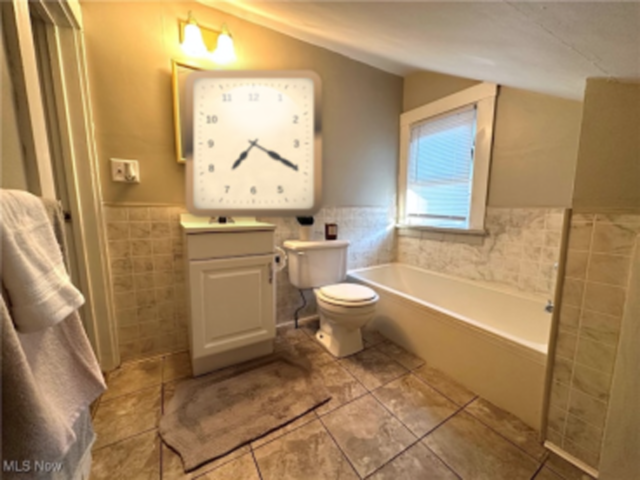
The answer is 7,20
